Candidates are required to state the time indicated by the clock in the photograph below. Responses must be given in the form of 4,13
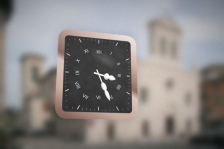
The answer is 3,26
